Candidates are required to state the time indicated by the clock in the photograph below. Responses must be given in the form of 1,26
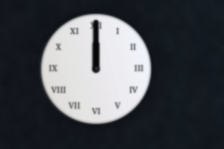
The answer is 12,00
